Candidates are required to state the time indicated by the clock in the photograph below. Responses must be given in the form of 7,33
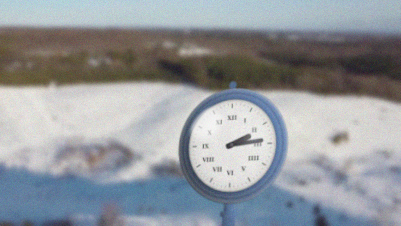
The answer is 2,14
